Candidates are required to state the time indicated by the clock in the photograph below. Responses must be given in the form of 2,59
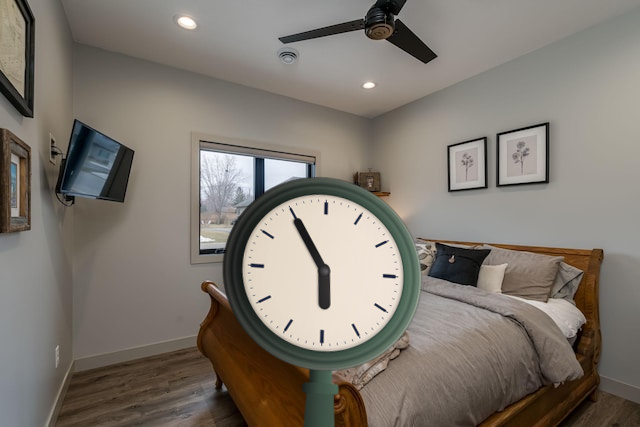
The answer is 5,55
